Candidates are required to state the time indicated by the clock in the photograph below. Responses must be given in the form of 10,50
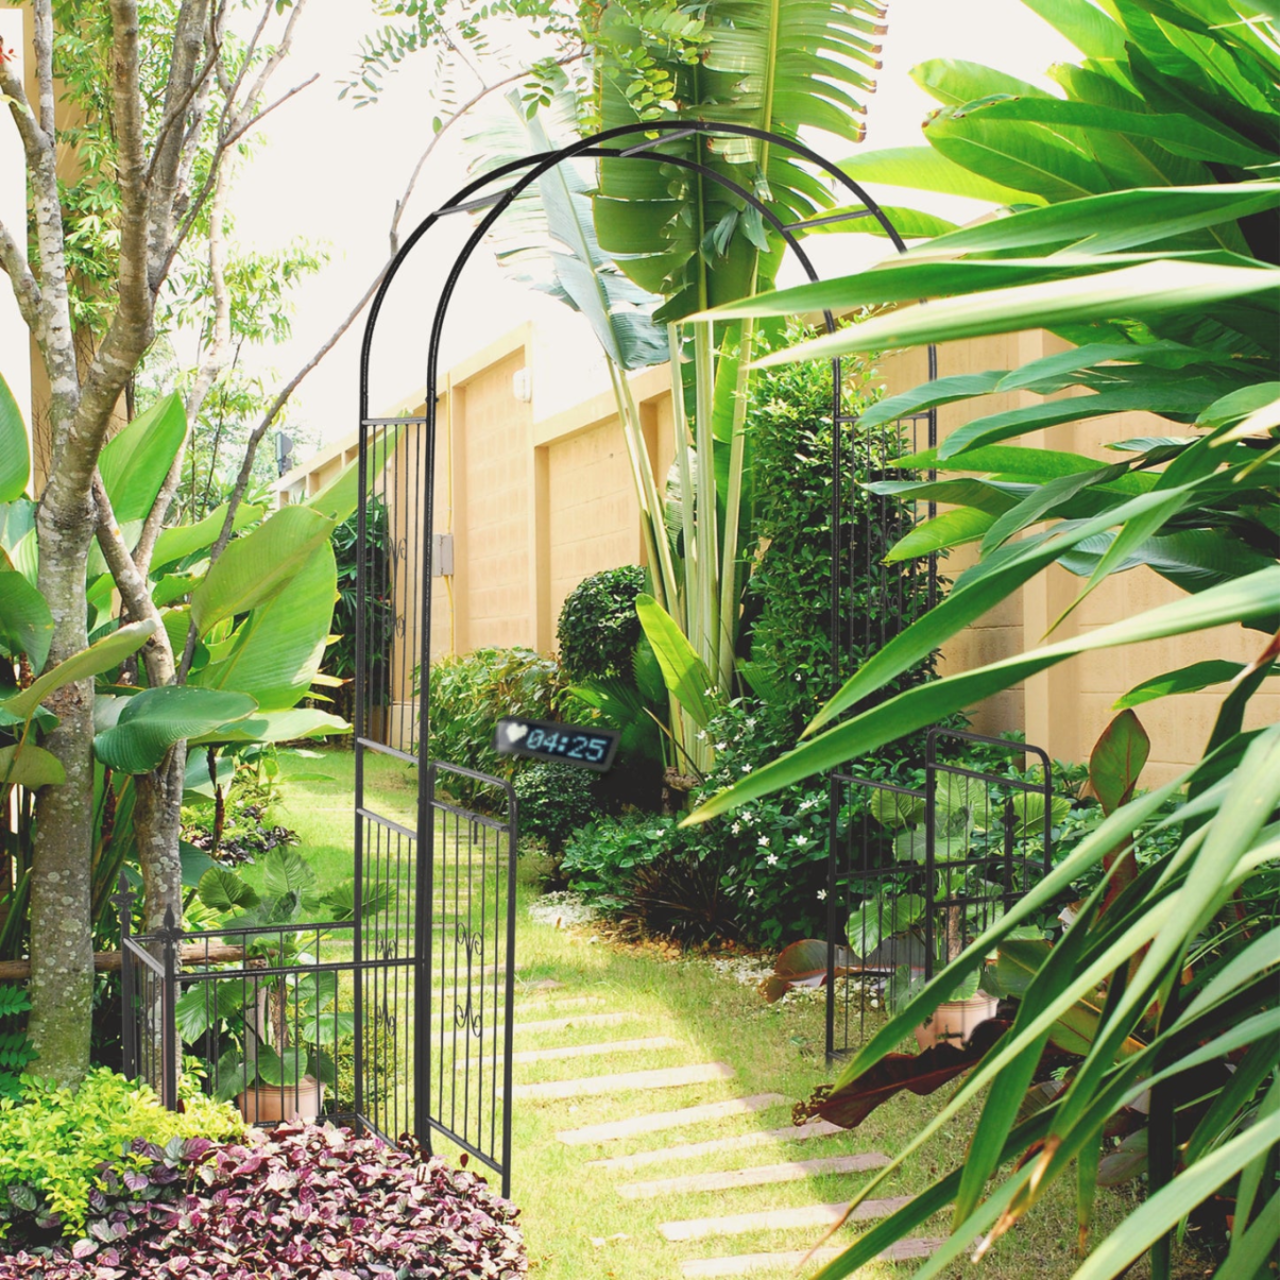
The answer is 4,25
